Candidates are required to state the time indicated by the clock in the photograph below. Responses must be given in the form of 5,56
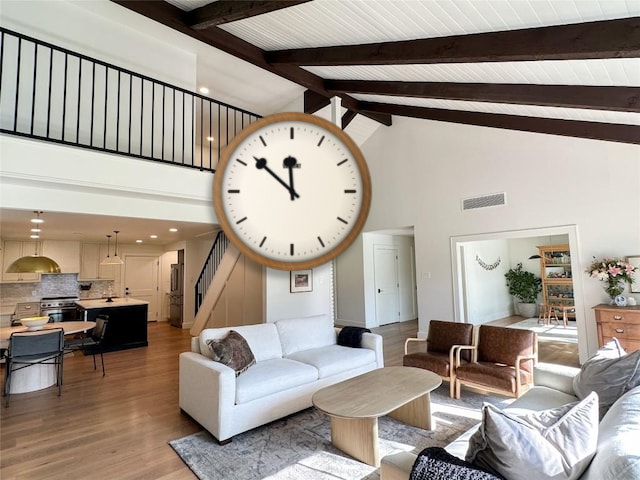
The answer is 11,52
